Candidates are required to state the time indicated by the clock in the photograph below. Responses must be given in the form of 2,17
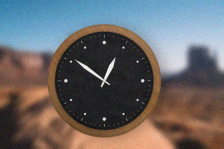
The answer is 12,51
